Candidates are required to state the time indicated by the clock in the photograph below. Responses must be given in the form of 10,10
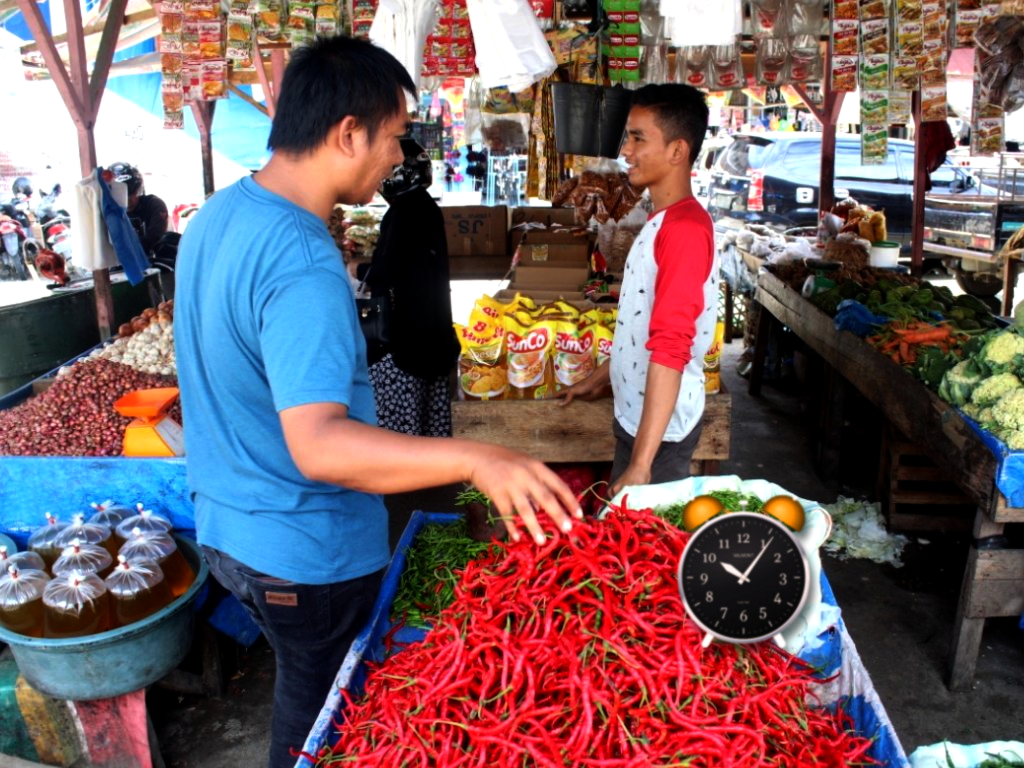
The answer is 10,06
